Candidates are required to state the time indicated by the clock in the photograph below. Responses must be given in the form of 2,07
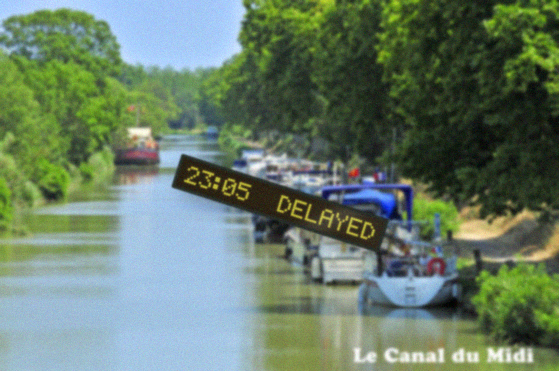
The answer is 23,05
